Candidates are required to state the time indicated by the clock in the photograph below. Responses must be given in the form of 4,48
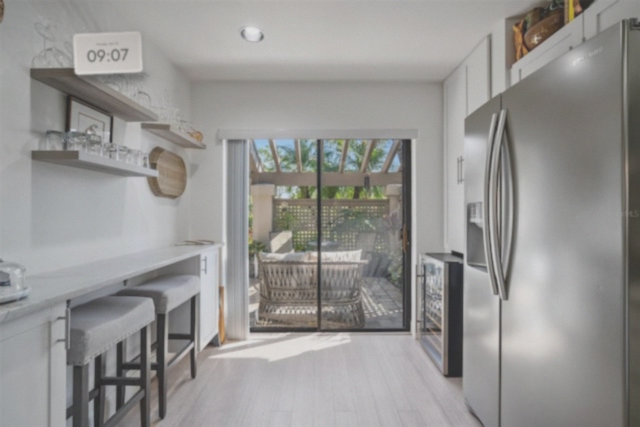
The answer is 9,07
